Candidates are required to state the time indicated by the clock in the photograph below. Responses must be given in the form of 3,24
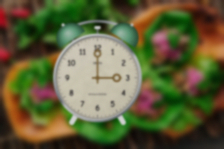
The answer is 3,00
